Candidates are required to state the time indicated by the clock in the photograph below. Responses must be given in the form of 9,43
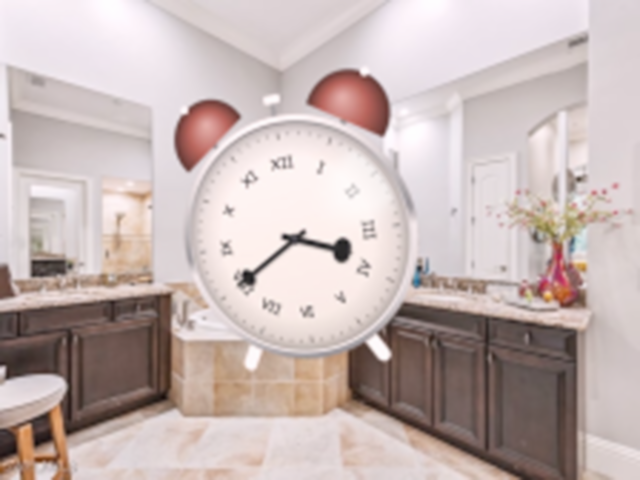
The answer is 3,40
